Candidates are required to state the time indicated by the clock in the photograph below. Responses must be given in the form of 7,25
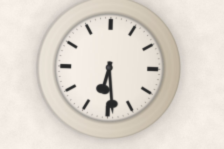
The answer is 6,29
